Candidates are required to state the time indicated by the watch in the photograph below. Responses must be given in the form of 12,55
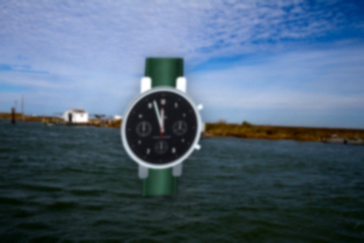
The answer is 11,57
